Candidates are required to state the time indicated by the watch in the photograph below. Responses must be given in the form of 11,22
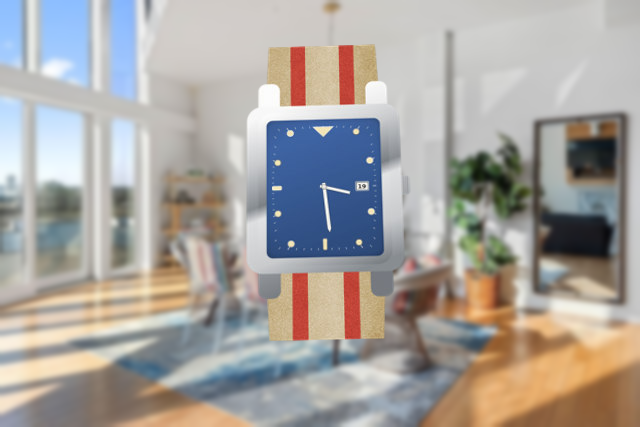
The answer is 3,29
